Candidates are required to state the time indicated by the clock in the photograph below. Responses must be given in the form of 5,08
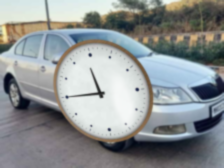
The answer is 11,45
